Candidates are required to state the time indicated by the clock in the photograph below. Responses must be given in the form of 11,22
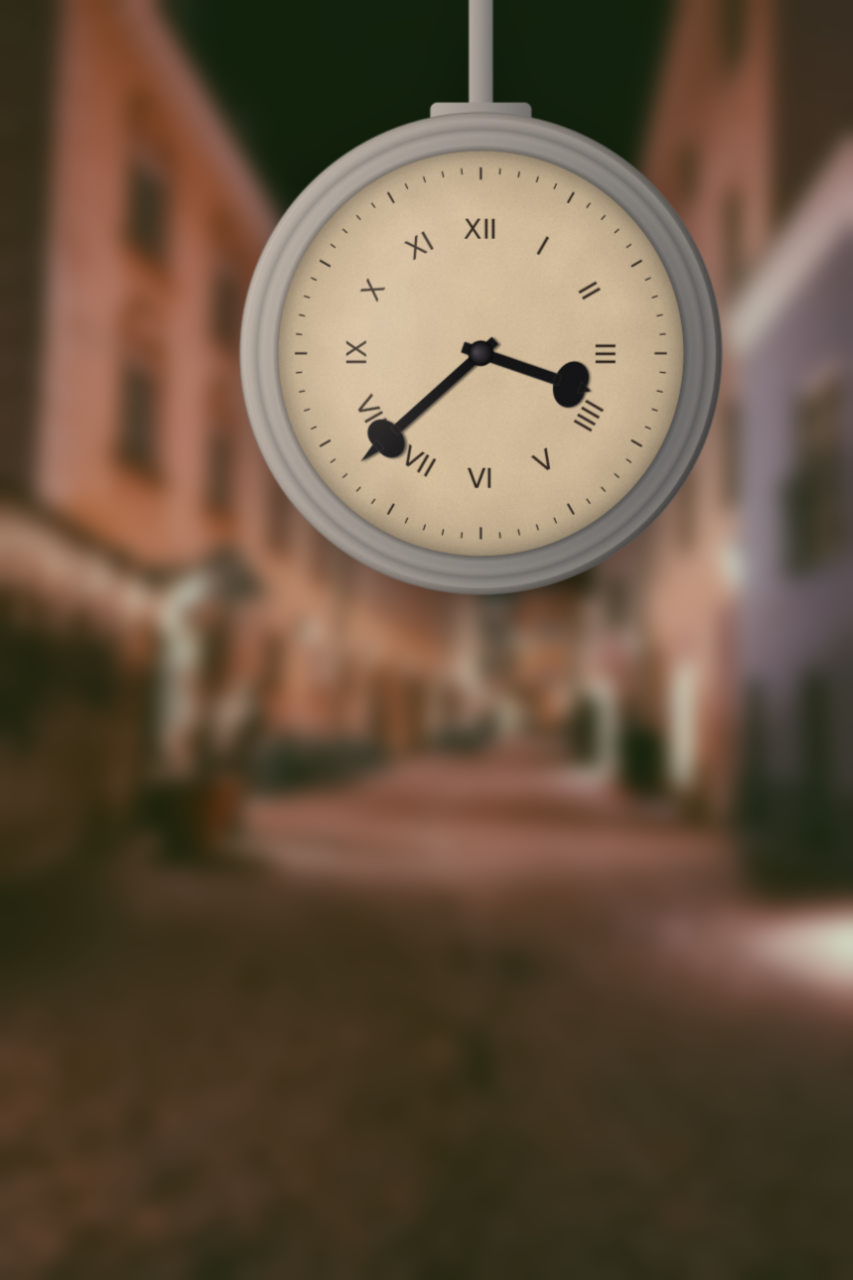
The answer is 3,38
